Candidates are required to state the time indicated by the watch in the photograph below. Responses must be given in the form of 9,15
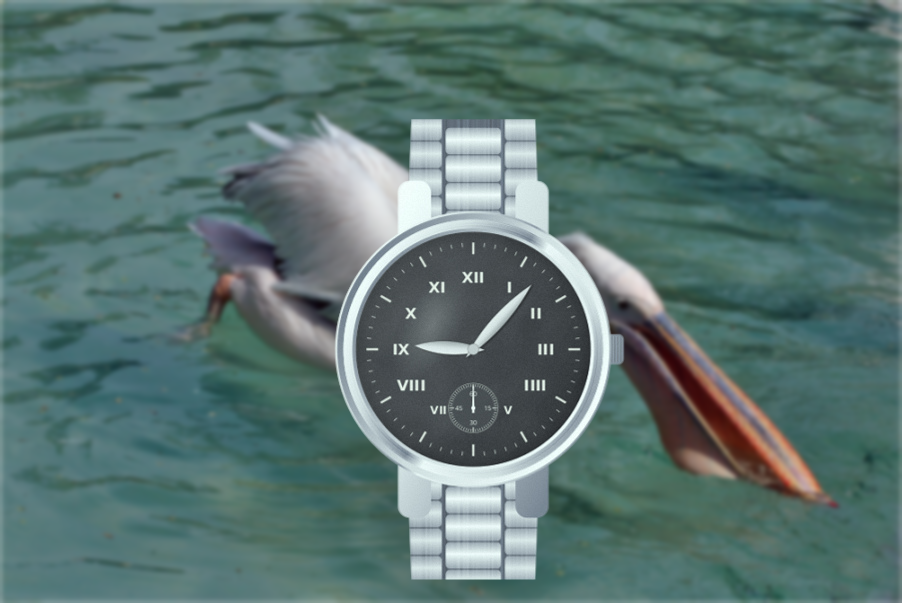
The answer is 9,07
